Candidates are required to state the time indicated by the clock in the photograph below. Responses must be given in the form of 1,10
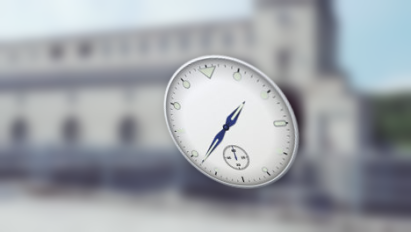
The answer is 1,38
